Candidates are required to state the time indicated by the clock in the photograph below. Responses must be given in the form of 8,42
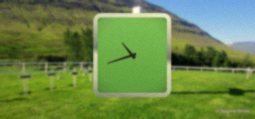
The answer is 10,42
